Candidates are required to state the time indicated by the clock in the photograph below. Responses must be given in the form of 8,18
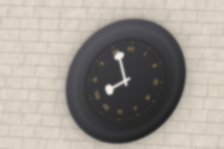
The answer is 7,56
